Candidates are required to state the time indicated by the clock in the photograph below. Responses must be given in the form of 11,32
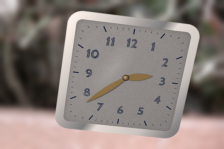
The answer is 2,38
